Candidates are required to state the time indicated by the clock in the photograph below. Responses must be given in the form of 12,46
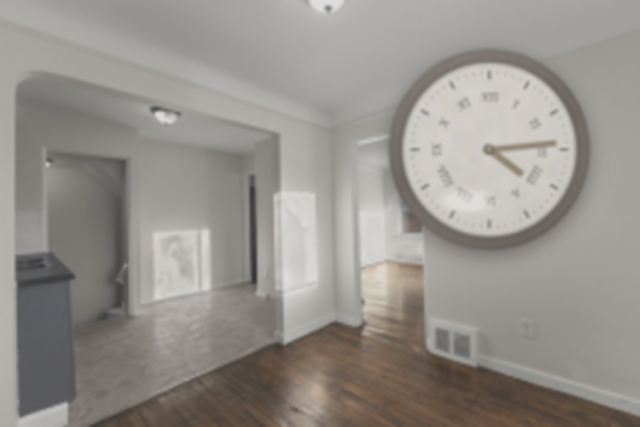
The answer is 4,14
